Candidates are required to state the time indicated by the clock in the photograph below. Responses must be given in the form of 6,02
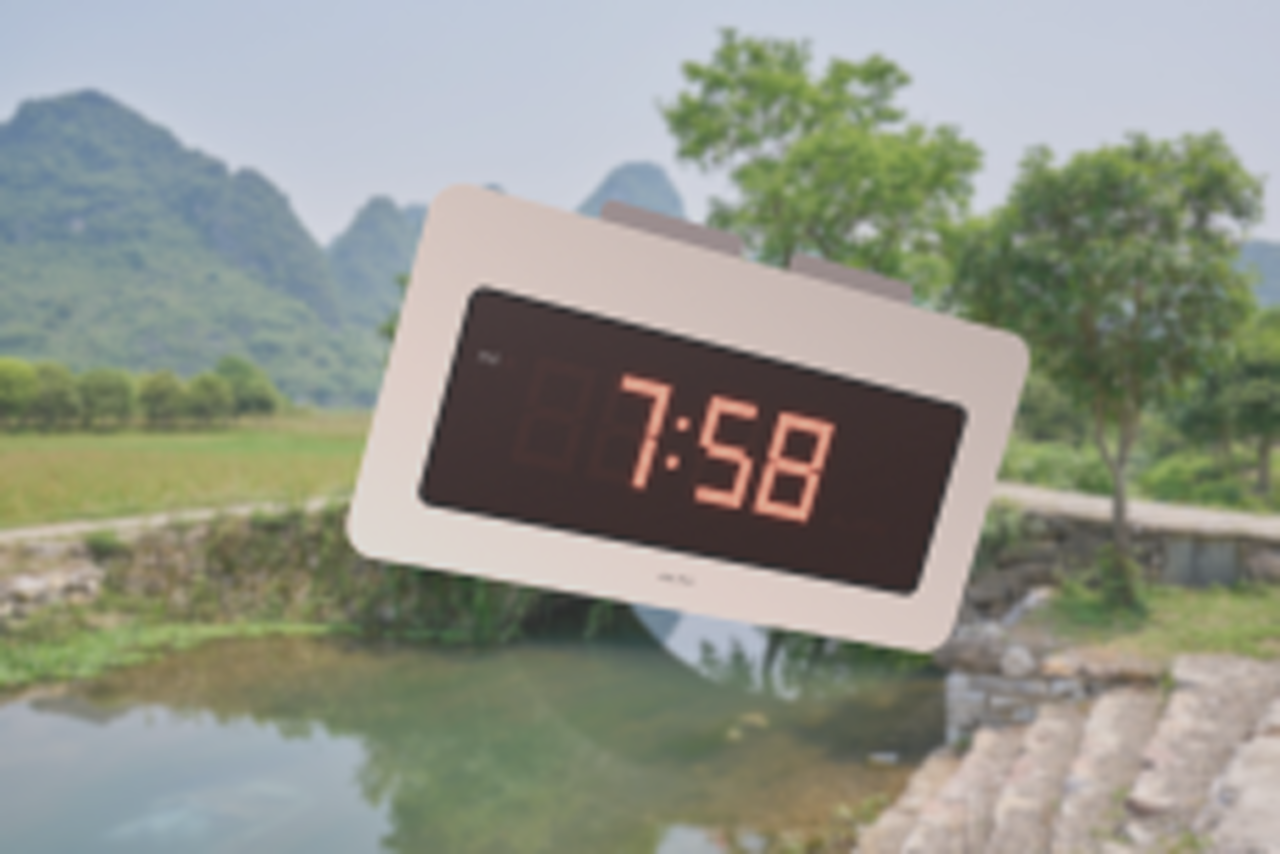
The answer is 7,58
